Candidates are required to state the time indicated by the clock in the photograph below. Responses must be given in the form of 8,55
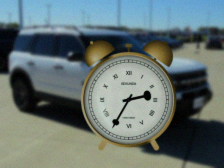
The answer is 2,35
